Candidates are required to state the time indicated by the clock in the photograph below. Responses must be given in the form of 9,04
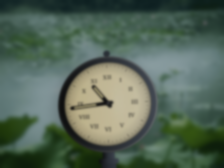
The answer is 10,44
